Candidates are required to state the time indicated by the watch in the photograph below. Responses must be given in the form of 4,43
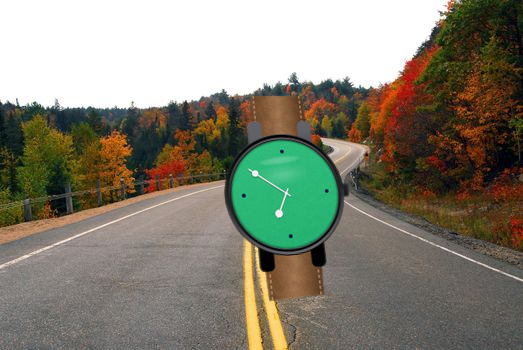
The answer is 6,51
